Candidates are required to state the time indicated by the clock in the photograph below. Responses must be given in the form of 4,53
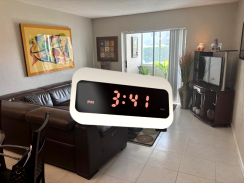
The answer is 3,41
